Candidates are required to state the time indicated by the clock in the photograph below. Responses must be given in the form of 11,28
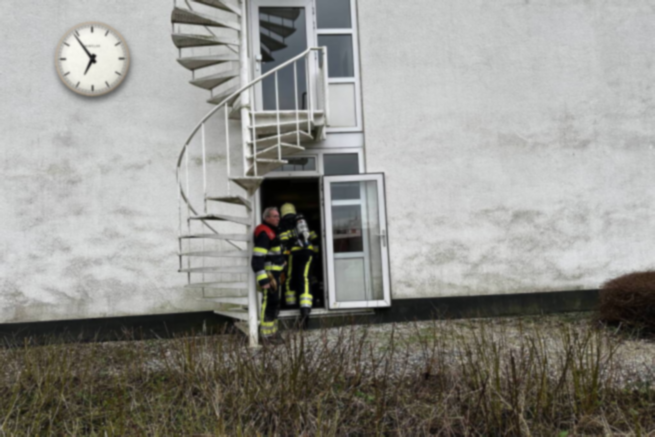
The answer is 6,54
